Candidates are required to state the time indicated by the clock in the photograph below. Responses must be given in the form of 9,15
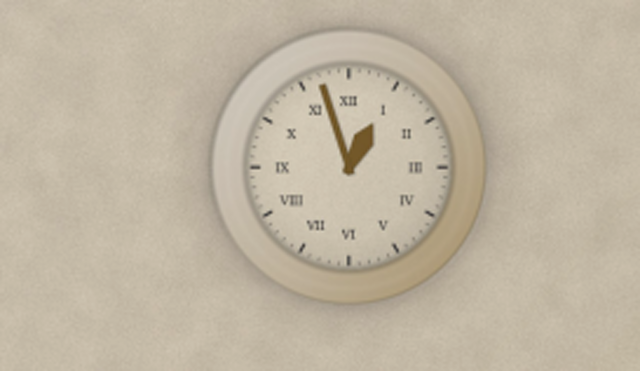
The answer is 12,57
